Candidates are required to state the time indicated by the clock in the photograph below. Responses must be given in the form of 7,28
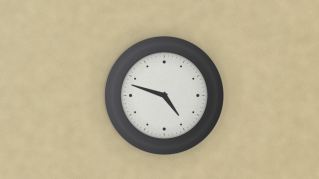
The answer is 4,48
